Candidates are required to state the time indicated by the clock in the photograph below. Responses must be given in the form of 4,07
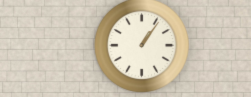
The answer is 1,06
